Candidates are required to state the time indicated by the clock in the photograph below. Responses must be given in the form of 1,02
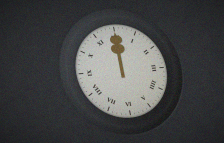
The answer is 12,00
